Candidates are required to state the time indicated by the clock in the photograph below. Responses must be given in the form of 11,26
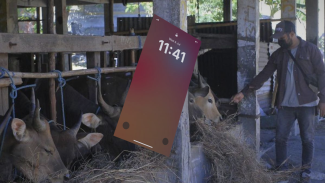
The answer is 11,41
